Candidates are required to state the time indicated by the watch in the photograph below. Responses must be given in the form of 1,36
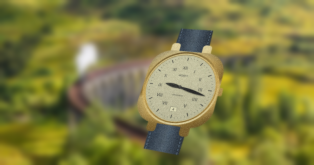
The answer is 9,17
